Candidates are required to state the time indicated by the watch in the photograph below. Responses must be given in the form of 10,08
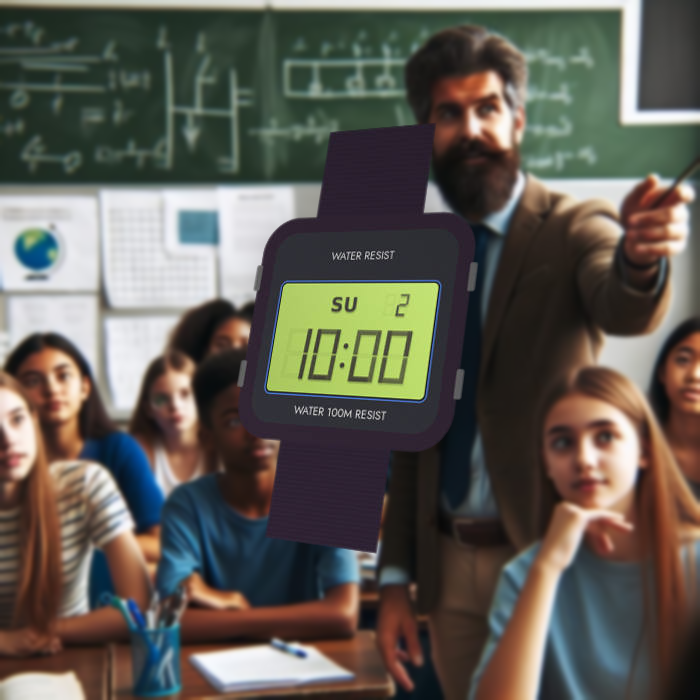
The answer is 10,00
